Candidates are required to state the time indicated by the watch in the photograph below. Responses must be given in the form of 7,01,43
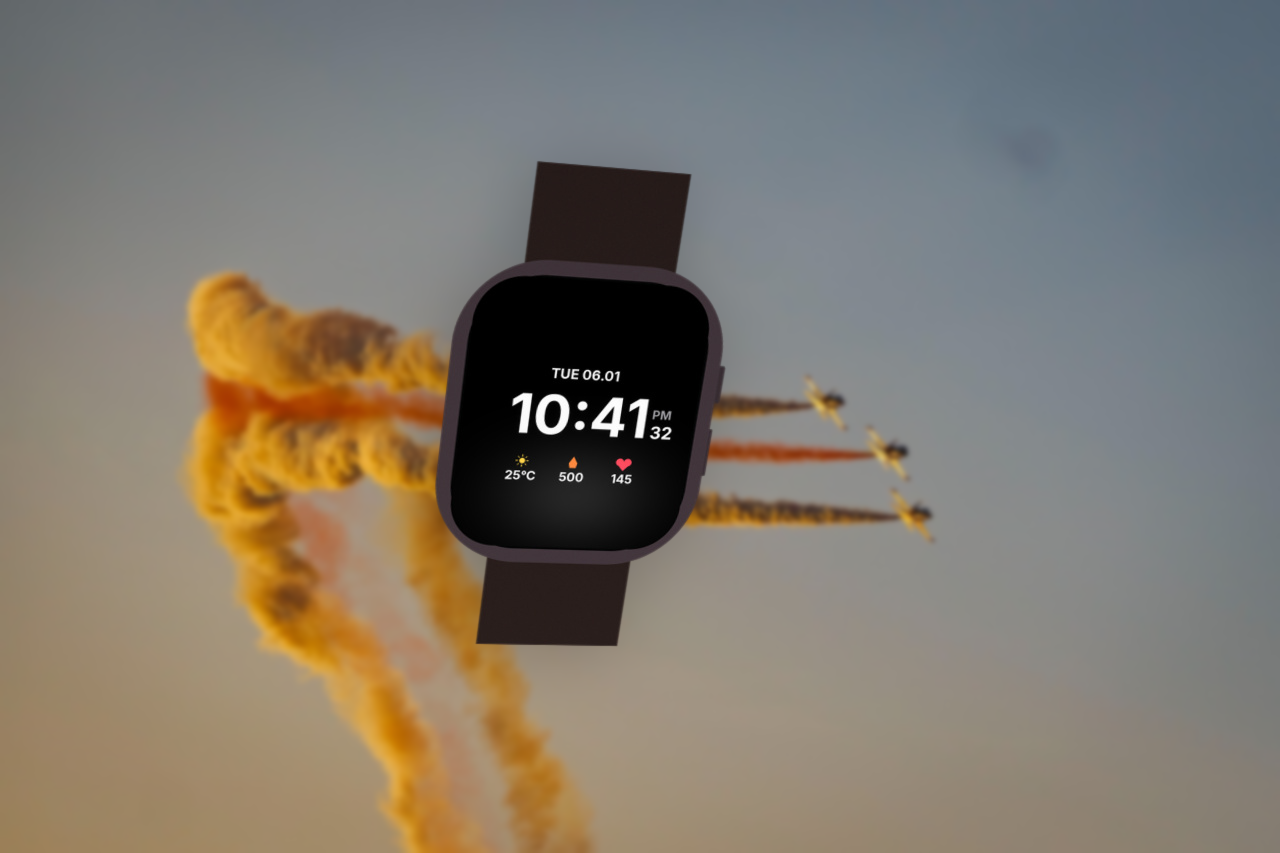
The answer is 10,41,32
